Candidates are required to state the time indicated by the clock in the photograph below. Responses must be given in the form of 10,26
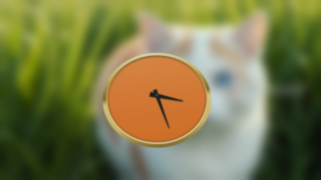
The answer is 3,27
